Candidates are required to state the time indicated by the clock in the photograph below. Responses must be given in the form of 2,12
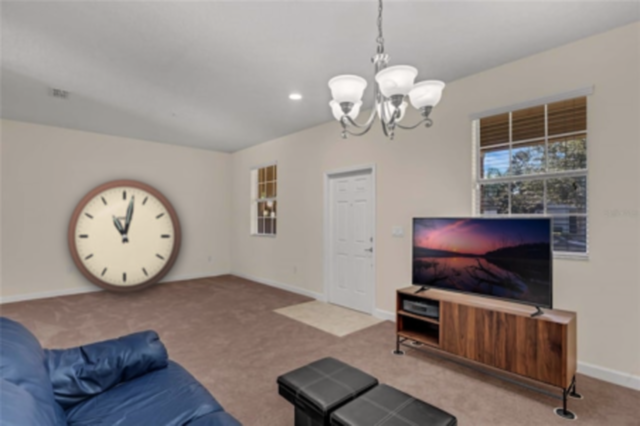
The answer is 11,02
